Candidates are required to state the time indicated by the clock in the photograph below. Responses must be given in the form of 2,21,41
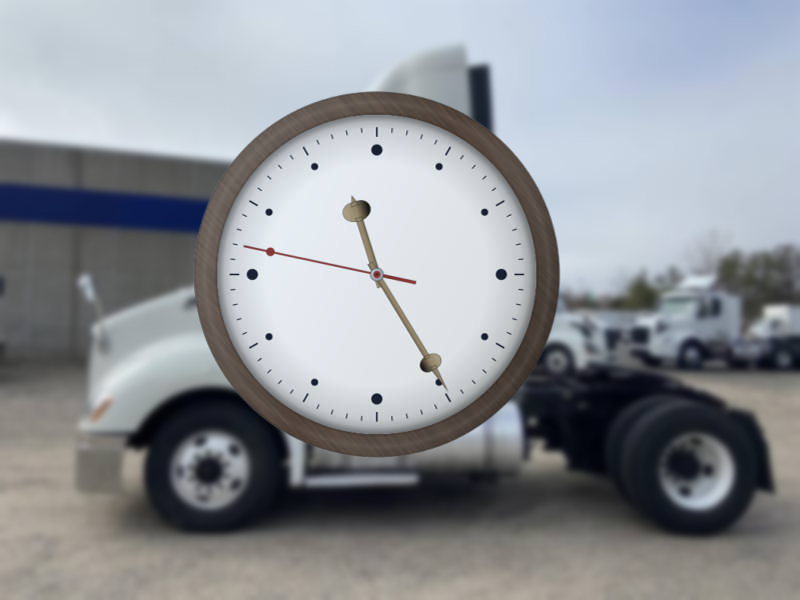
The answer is 11,24,47
